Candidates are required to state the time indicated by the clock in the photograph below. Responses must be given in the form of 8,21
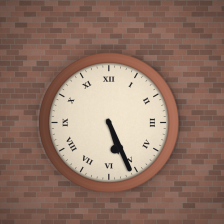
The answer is 5,26
